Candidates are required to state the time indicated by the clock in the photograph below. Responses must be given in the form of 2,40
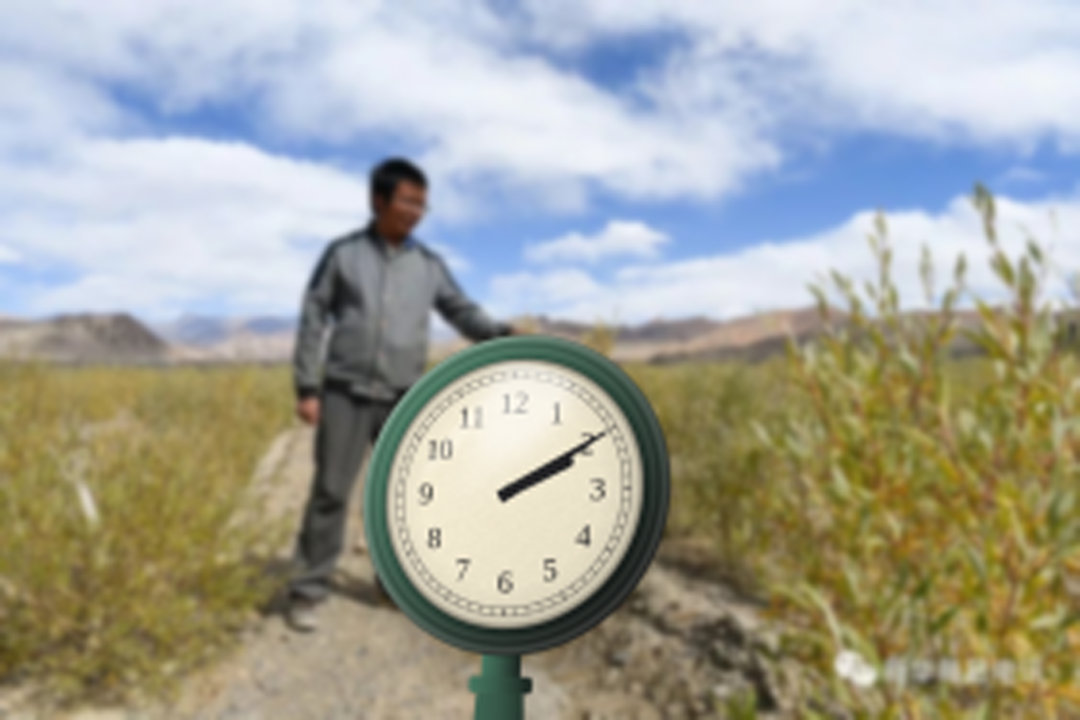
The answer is 2,10
